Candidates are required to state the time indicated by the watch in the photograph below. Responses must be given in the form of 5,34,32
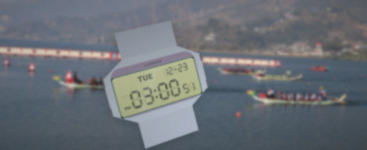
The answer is 3,00,51
